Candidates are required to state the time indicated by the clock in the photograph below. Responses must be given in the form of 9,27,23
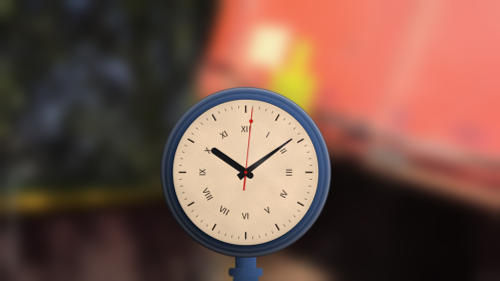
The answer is 10,09,01
